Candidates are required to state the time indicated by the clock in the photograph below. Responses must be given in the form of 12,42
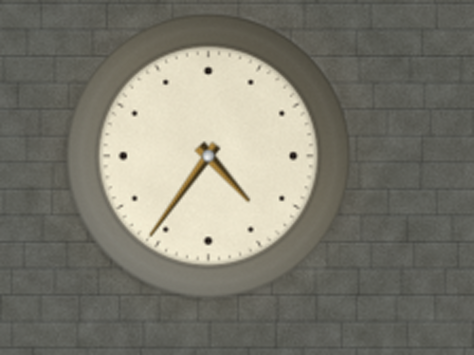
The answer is 4,36
